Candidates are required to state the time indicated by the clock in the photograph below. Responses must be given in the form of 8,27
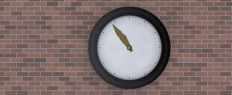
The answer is 10,54
